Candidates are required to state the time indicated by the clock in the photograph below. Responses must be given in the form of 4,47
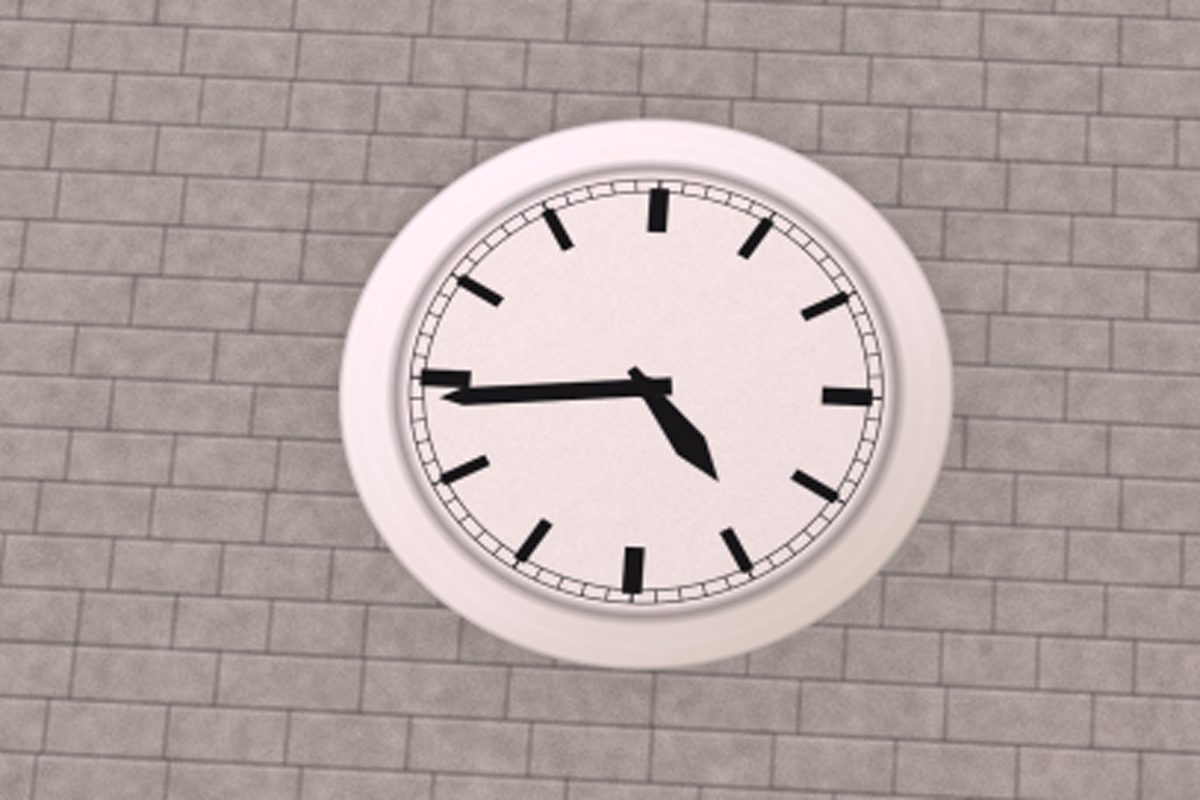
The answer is 4,44
